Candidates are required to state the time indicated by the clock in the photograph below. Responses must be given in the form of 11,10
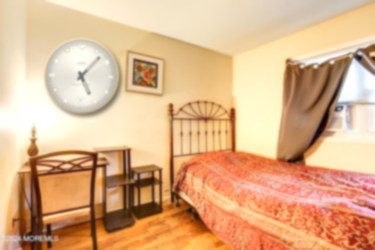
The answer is 5,07
